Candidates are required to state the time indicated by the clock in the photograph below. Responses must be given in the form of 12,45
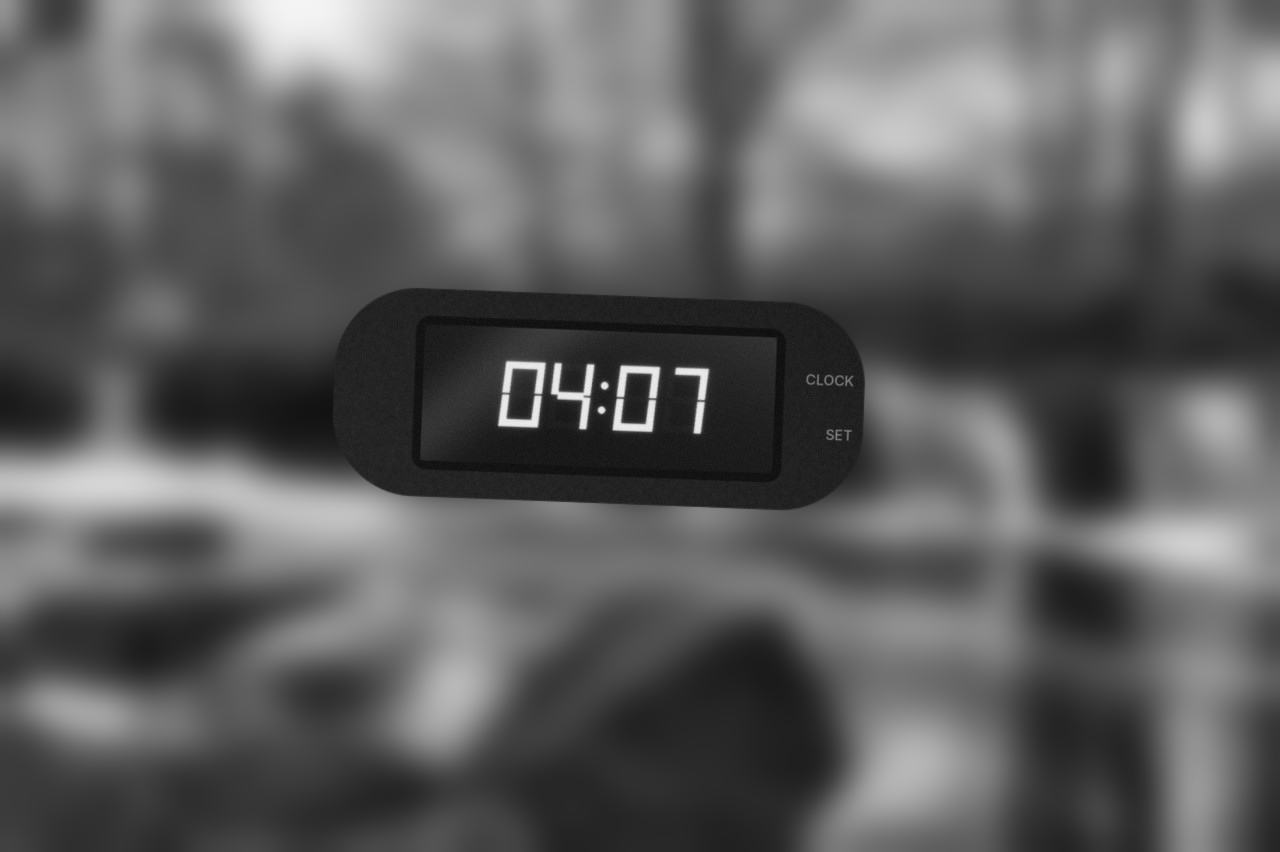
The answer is 4,07
